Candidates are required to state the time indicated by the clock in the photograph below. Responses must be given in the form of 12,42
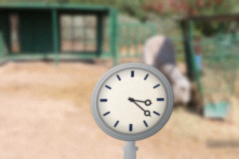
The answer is 3,22
